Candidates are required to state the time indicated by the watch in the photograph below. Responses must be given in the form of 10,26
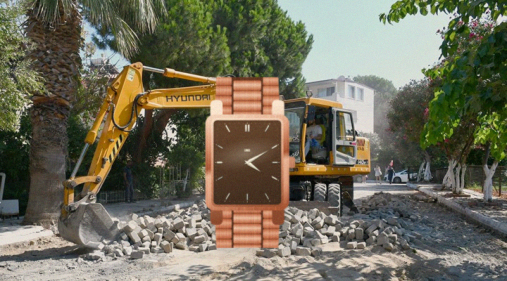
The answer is 4,10
